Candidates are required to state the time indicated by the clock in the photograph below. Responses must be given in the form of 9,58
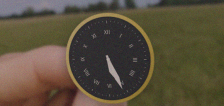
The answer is 5,26
